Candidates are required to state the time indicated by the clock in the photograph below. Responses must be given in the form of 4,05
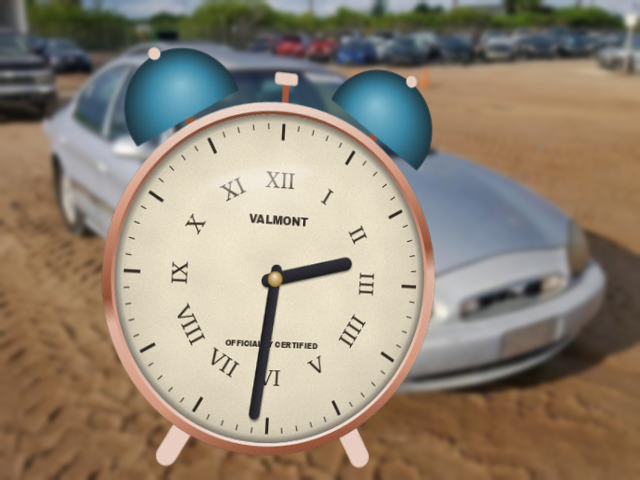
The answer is 2,31
